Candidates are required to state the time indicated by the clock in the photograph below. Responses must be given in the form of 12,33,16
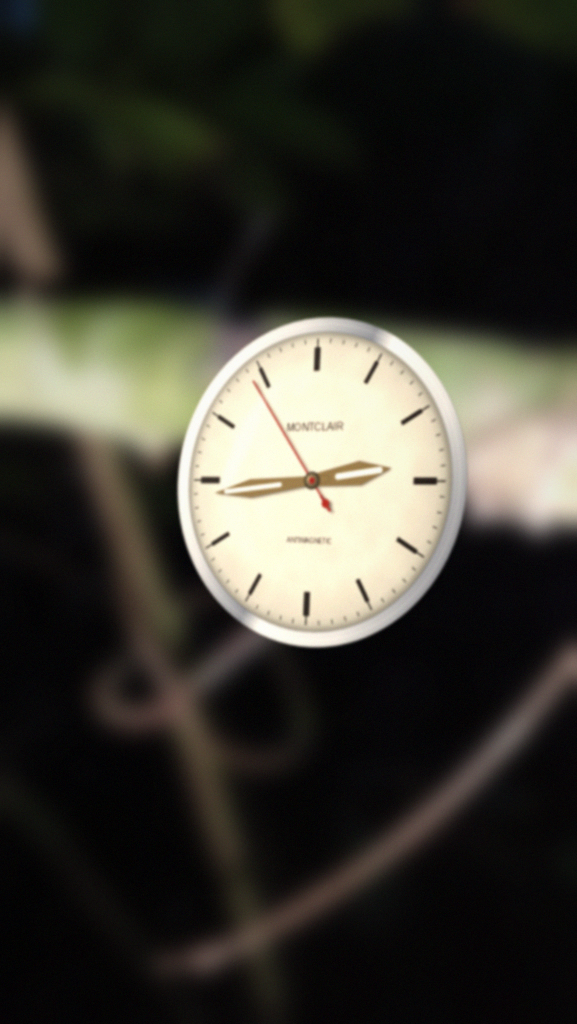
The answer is 2,43,54
